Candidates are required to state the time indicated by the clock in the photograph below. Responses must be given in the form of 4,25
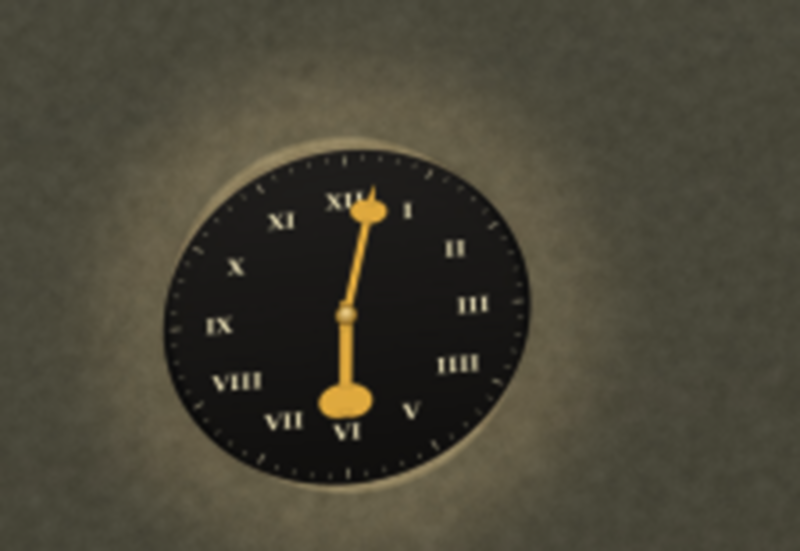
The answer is 6,02
